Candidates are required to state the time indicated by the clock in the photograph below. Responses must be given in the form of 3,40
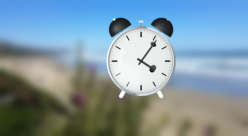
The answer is 4,06
